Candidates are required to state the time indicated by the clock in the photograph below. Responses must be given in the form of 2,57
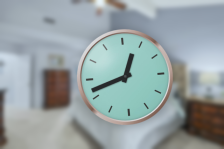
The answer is 12,42
